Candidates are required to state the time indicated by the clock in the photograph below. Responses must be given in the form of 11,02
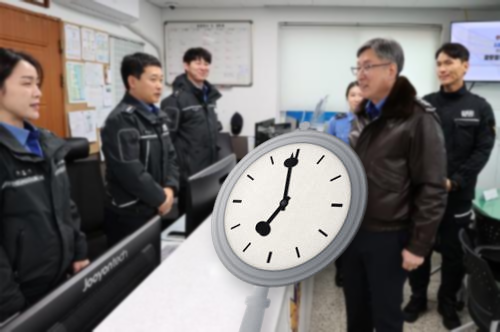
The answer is 6,59
